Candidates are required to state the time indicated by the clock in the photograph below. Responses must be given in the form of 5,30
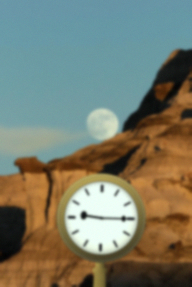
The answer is 9,15
